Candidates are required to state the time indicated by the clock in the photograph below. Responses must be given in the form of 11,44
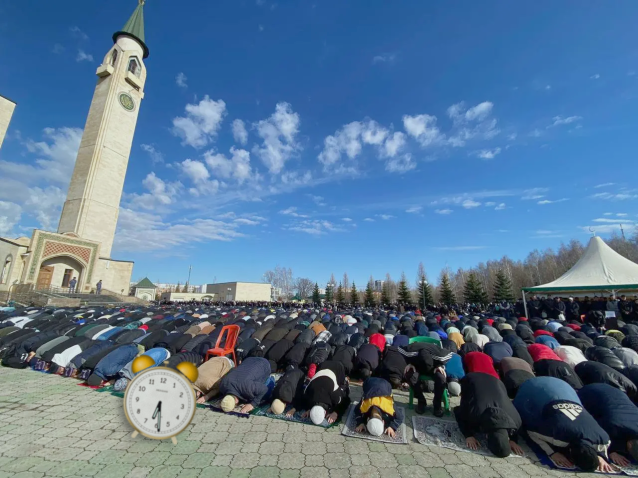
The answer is 6,29
